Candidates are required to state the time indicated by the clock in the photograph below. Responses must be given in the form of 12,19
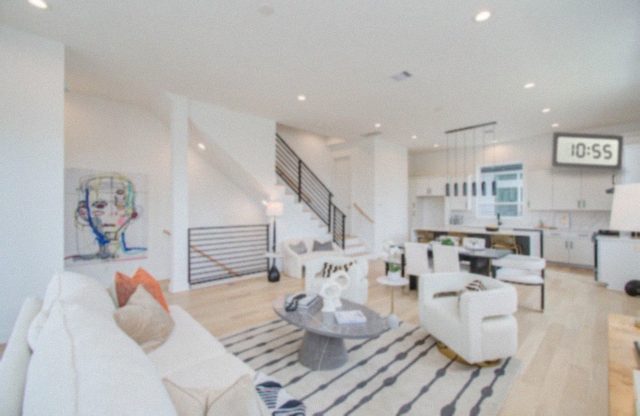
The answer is 10,55
